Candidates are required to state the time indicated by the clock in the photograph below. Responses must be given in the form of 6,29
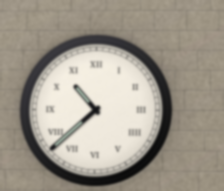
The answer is 10,38
